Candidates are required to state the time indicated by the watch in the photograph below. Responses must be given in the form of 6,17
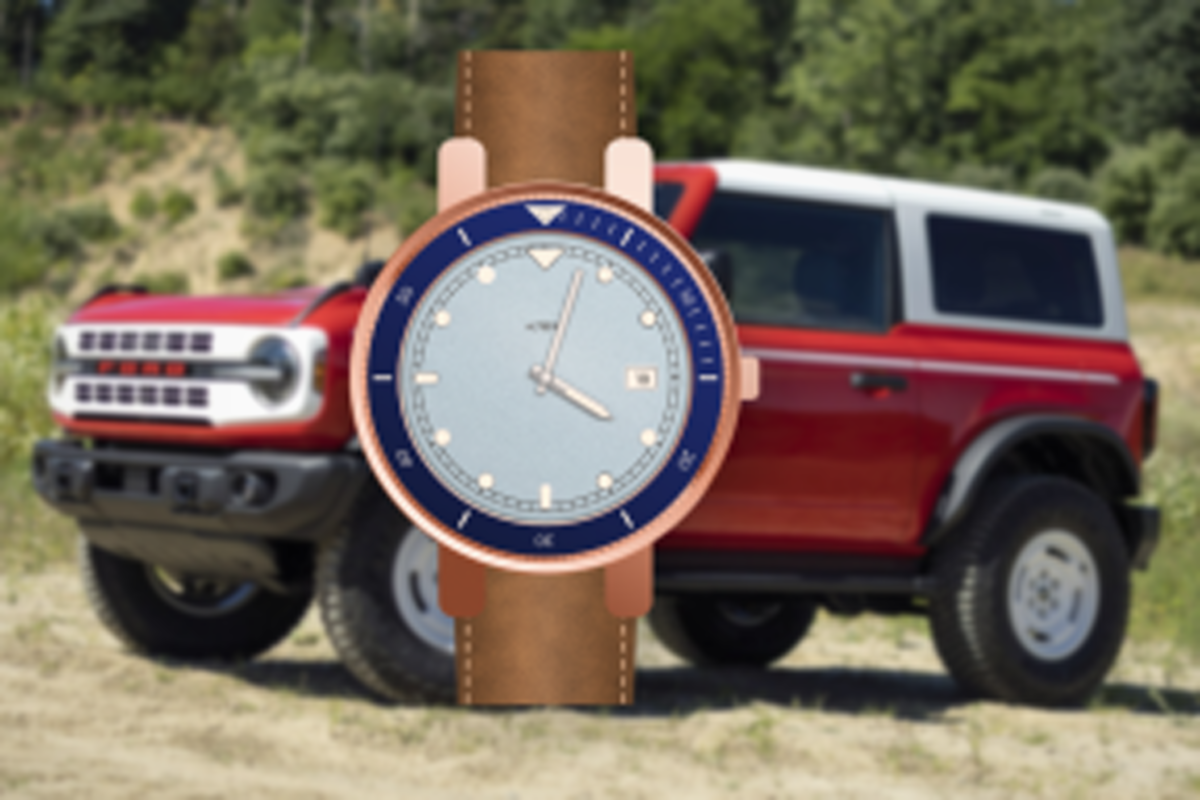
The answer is 4,03
